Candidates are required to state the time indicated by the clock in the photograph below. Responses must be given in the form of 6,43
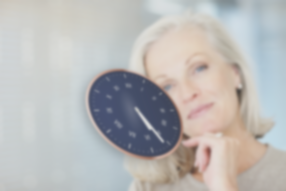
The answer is 5,26
